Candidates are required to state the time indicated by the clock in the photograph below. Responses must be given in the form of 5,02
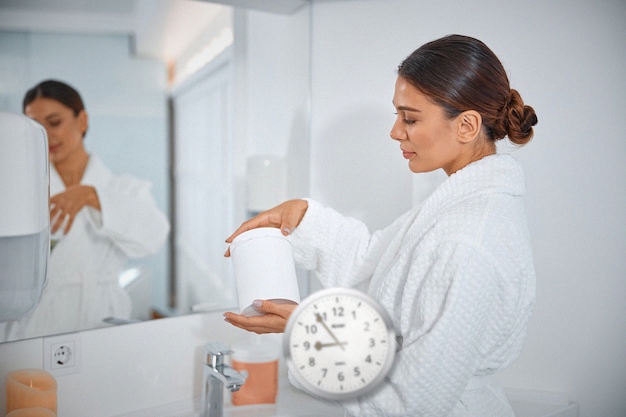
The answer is 8,54
